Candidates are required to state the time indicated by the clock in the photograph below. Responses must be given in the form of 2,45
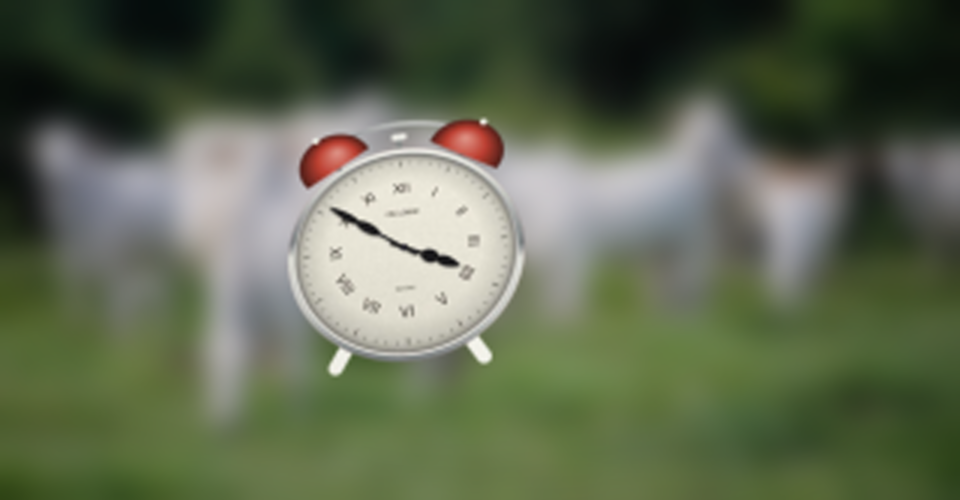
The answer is 3,51
